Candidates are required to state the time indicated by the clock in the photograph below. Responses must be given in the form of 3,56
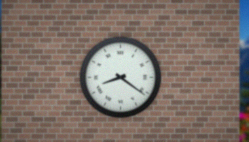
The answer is 8,21
